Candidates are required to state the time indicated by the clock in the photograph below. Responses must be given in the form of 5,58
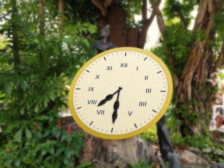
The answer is 7,30
